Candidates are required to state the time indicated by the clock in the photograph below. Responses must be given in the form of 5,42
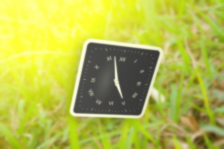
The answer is 4,57
